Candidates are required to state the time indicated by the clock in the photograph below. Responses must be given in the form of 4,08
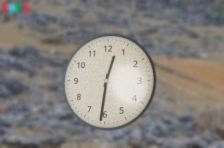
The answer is 12,31
